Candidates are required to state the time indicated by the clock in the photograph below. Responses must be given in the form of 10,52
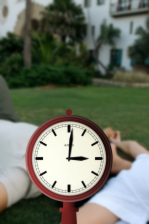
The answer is 3,01
